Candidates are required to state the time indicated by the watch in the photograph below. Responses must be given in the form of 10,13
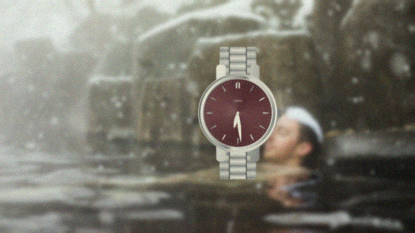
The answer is 6,29
